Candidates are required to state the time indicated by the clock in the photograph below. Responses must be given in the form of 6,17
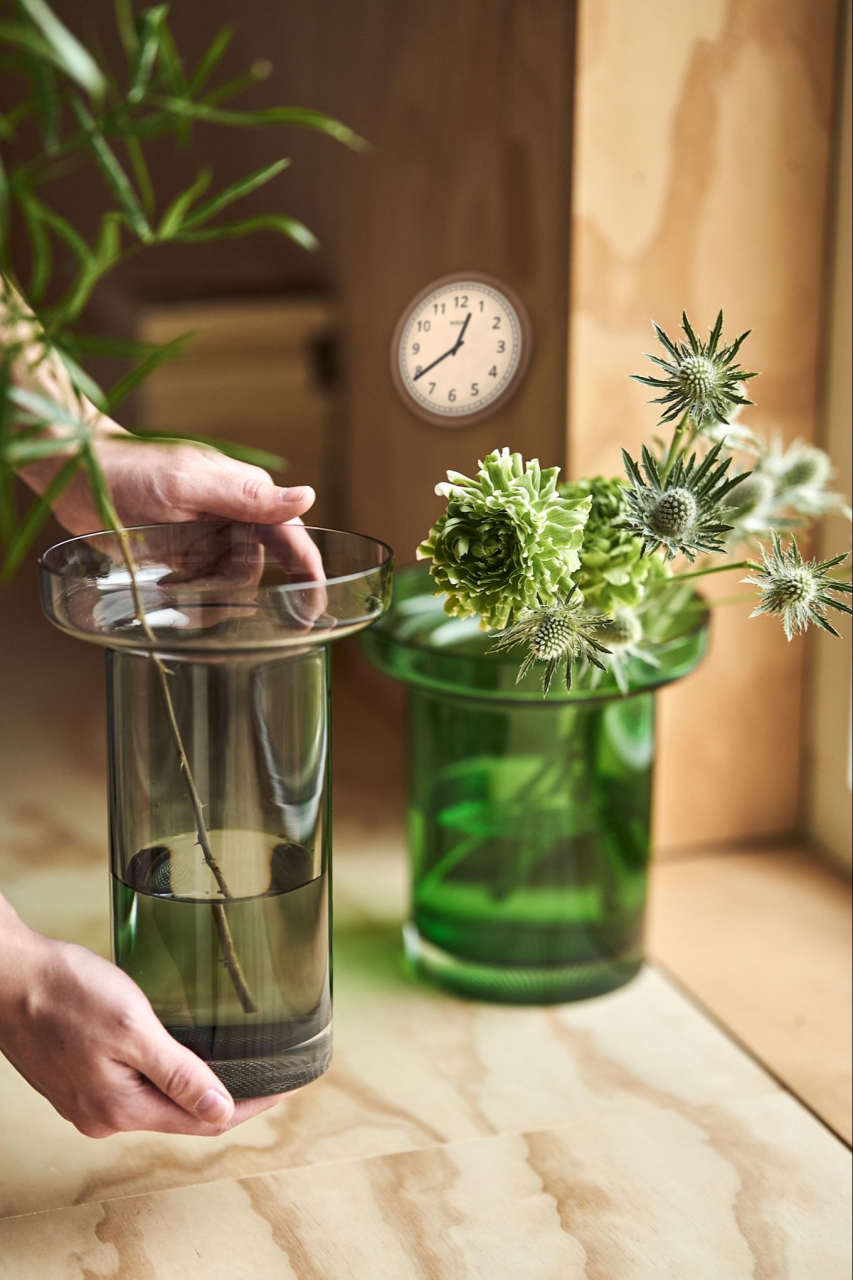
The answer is 12,39
